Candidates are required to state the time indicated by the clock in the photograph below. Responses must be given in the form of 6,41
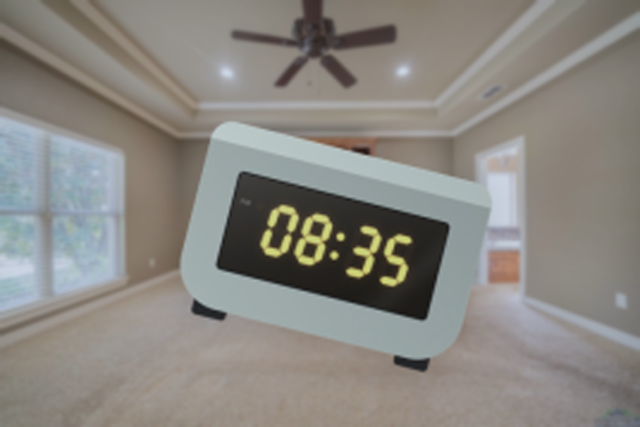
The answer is 8,35
